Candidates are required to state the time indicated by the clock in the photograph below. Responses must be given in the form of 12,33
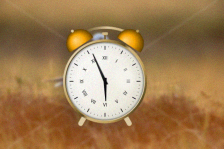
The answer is 5,56
